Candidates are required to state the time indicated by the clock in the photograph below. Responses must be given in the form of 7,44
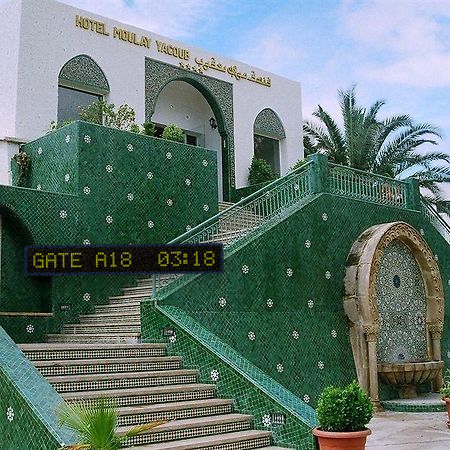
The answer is 3,18
